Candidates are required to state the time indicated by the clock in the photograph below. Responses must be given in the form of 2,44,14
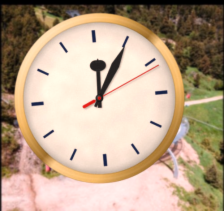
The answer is 12,05,11
